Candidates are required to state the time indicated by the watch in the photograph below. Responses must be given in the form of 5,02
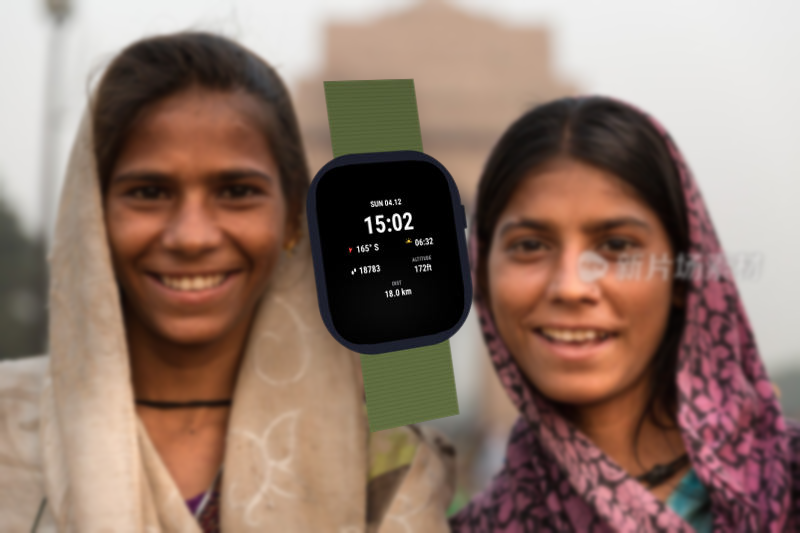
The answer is 15,02
